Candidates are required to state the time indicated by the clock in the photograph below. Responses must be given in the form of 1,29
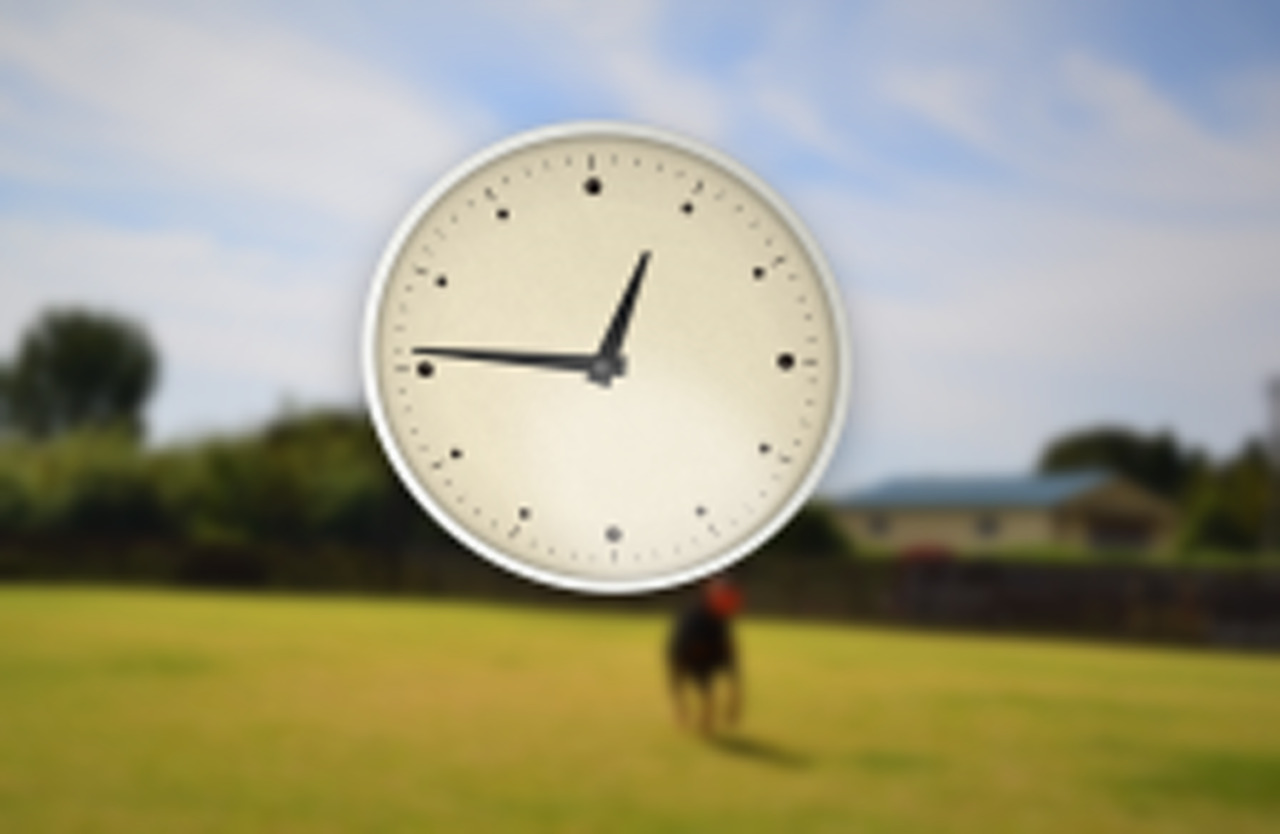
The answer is 12,46
